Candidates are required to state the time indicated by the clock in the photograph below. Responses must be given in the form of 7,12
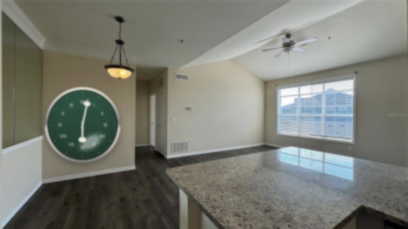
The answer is 6,02
